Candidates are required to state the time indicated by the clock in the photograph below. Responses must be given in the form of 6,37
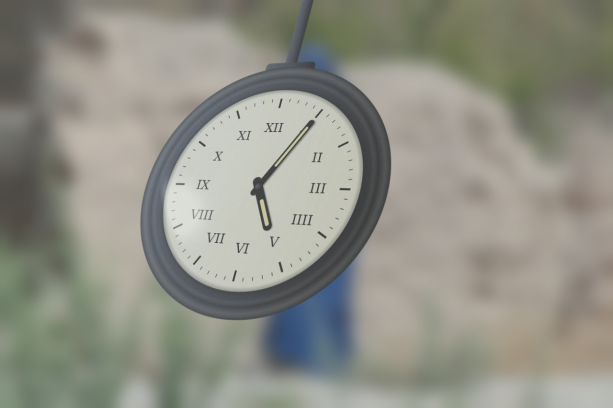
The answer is 5,05
